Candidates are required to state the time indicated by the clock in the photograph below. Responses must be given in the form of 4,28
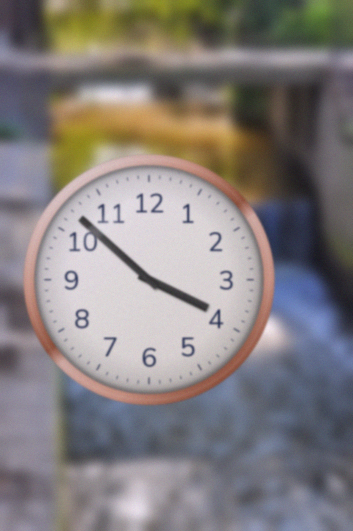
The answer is 3,52
